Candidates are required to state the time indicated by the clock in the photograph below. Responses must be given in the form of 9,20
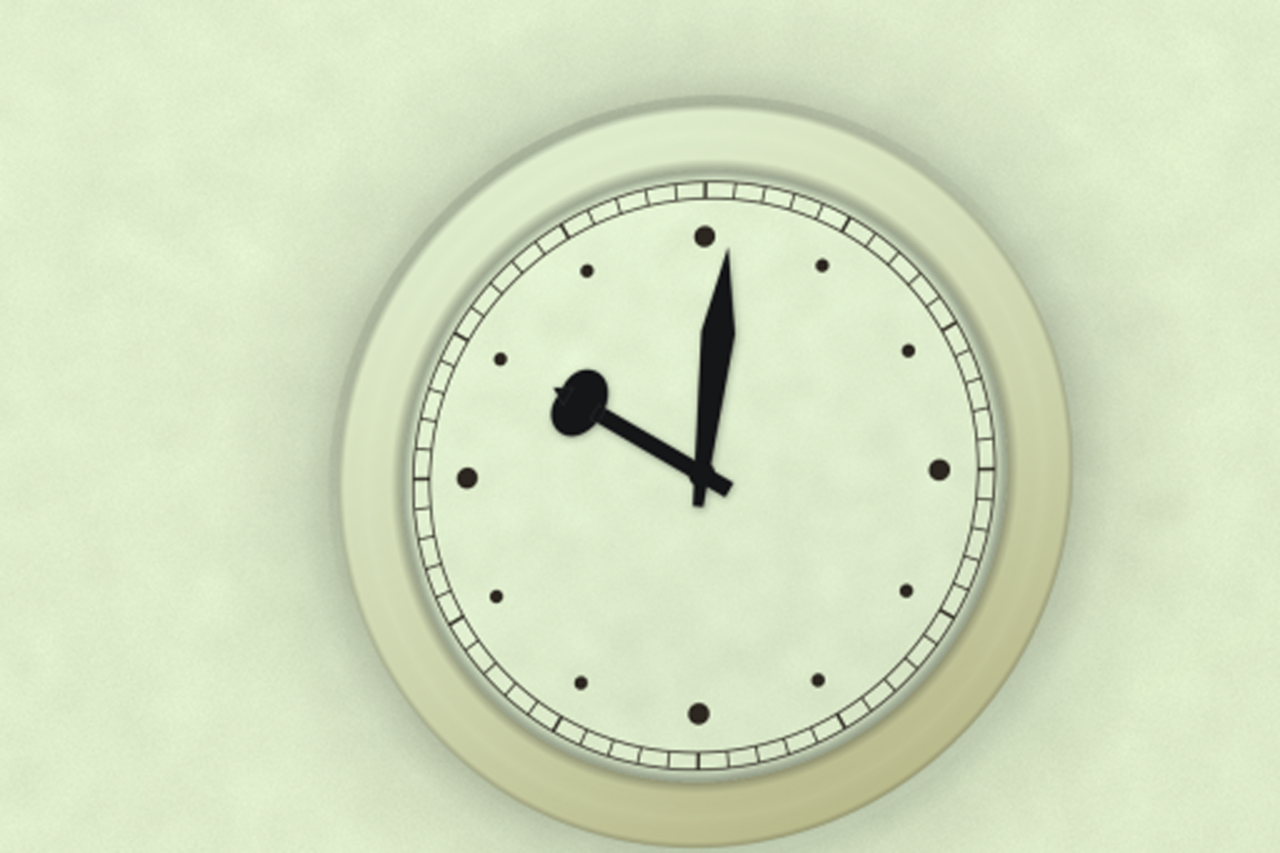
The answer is 10,01
